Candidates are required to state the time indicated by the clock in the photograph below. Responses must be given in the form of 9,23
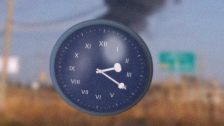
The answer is 2,20
